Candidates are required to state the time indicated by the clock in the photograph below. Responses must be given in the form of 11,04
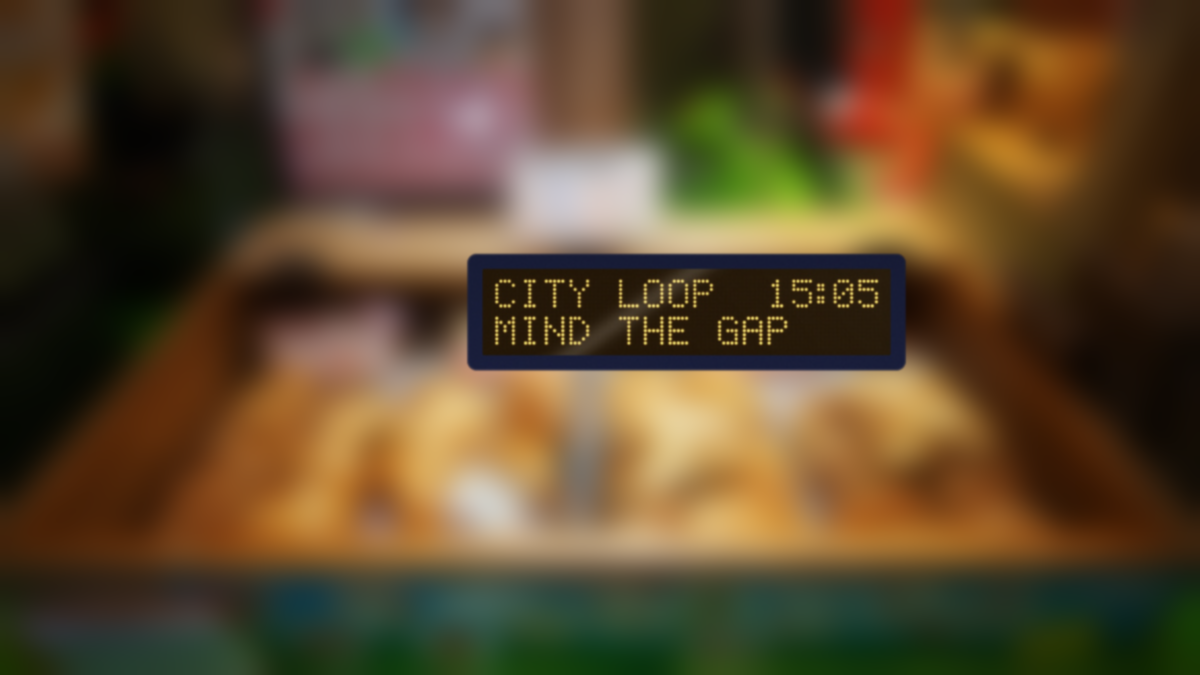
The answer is 15,05
